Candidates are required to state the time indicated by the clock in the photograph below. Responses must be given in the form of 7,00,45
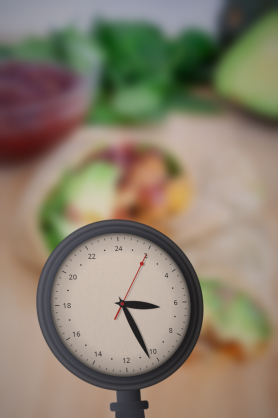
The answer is 6,26,05
